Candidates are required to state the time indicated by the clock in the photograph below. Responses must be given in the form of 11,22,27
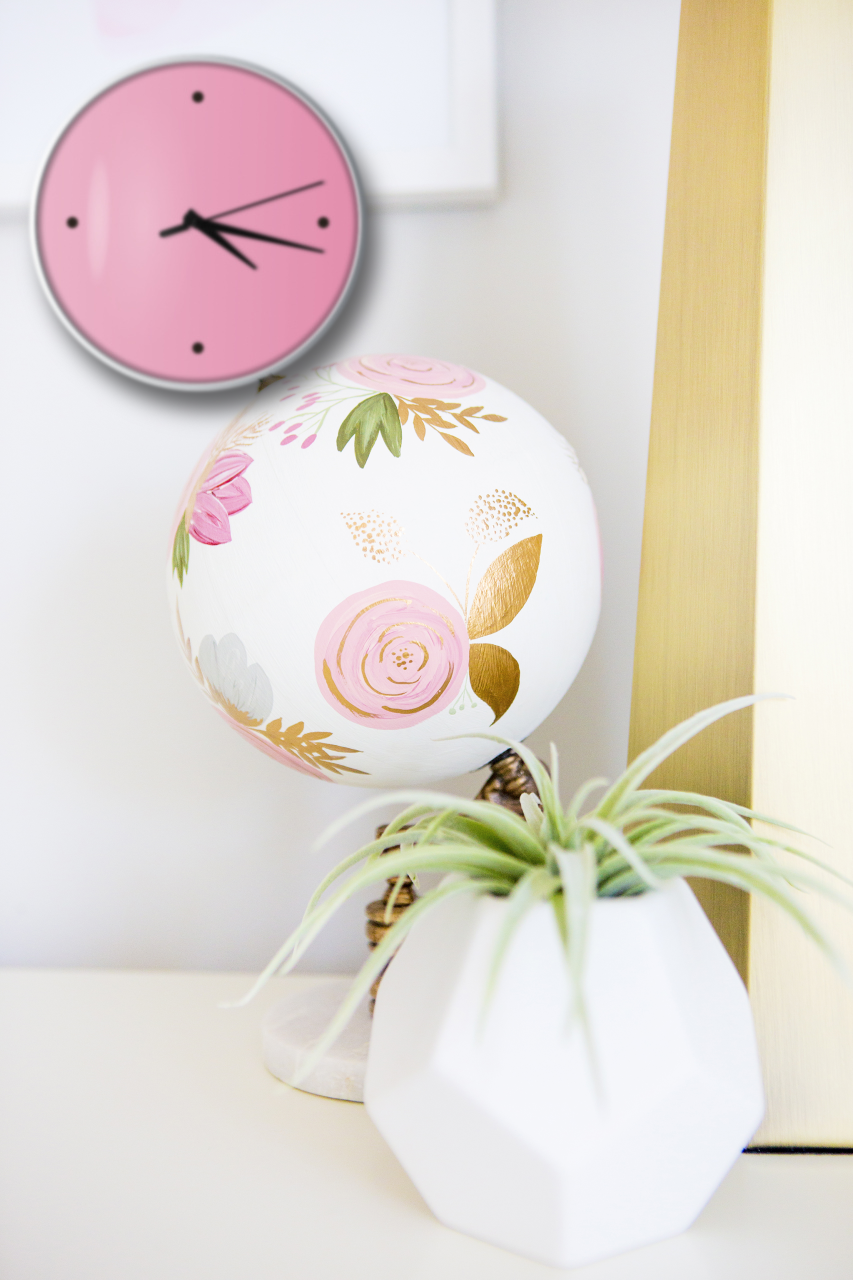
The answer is 4,17,12
